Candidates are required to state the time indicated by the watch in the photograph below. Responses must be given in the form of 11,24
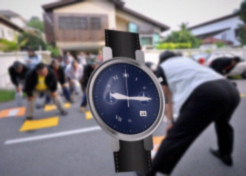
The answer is 9,15
